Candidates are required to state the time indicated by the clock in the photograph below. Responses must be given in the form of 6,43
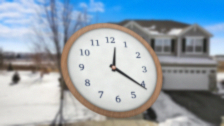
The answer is 12,21
